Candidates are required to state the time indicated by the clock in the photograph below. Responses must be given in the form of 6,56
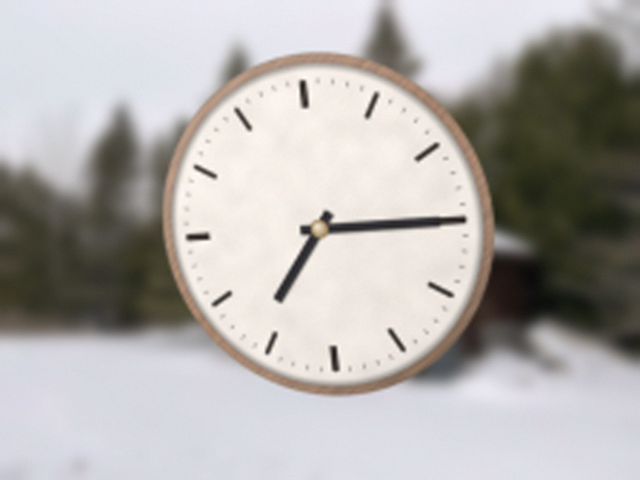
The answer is 7,15
